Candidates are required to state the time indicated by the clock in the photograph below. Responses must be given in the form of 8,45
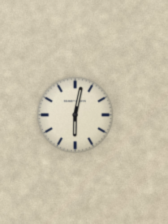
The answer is 6,02
